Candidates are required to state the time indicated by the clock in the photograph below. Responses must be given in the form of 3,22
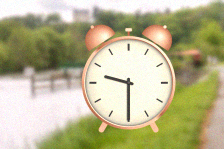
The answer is 9,30
